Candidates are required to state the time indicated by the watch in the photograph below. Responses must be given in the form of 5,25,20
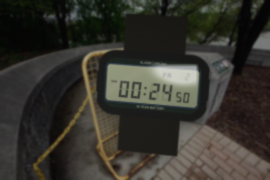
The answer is 0,24,50
